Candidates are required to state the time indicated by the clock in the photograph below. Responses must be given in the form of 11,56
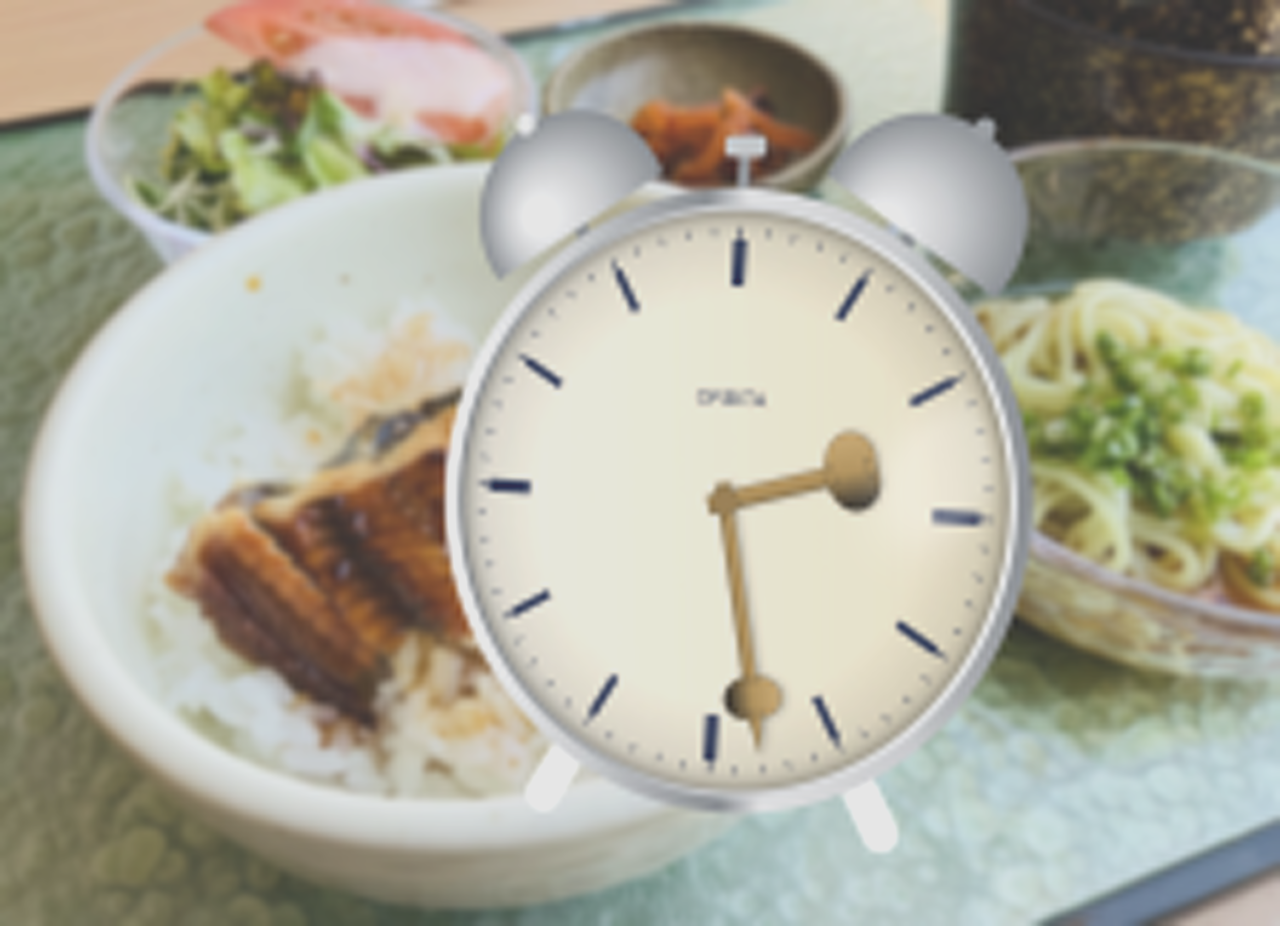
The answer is 2,28
